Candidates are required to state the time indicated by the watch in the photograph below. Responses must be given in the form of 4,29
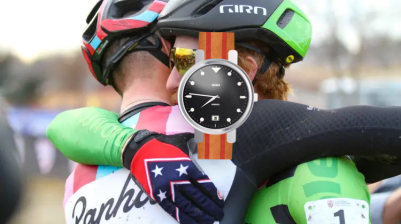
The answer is 7,46
